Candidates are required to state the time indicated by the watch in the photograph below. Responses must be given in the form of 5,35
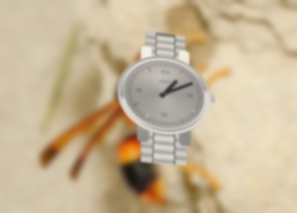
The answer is 1,10
